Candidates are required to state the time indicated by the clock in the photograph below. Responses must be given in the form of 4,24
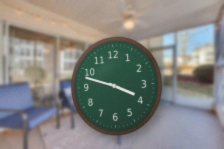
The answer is 3,48
